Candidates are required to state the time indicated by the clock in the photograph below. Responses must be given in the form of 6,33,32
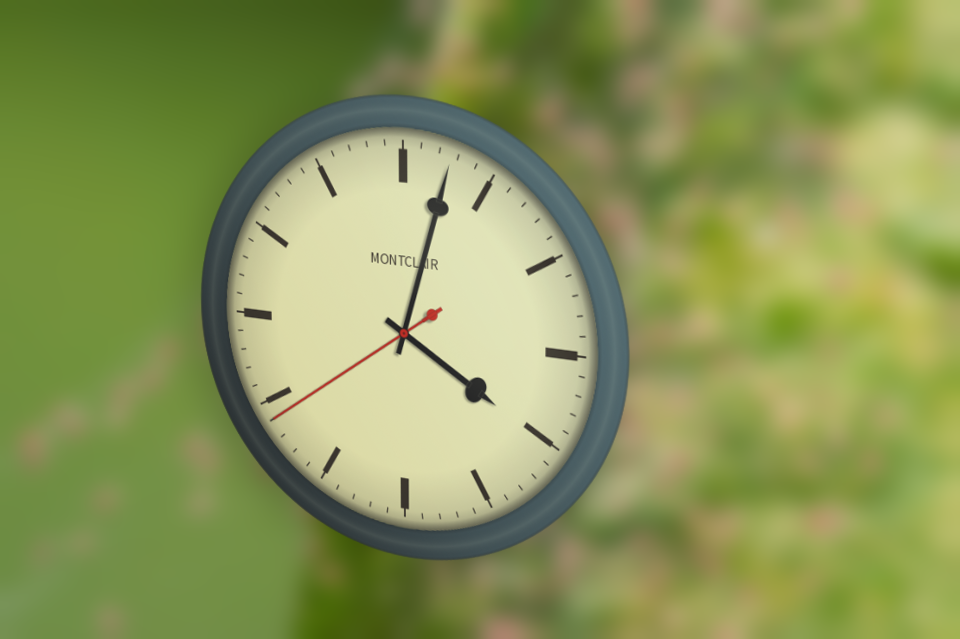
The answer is 4,02,39
